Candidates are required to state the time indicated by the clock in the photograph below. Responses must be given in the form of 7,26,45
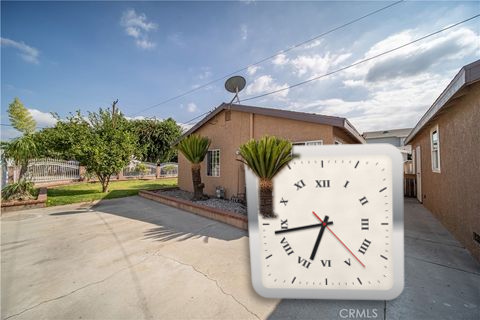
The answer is 6,43,23
